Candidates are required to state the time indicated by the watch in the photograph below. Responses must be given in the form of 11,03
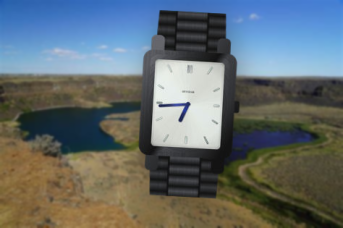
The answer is 6,44
